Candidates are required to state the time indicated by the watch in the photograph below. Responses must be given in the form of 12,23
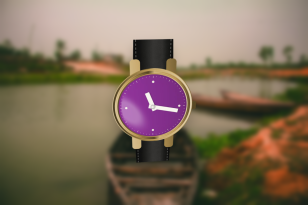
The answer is 11,17
